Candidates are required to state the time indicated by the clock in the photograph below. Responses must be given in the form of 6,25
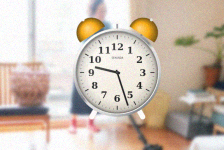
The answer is 9,27
